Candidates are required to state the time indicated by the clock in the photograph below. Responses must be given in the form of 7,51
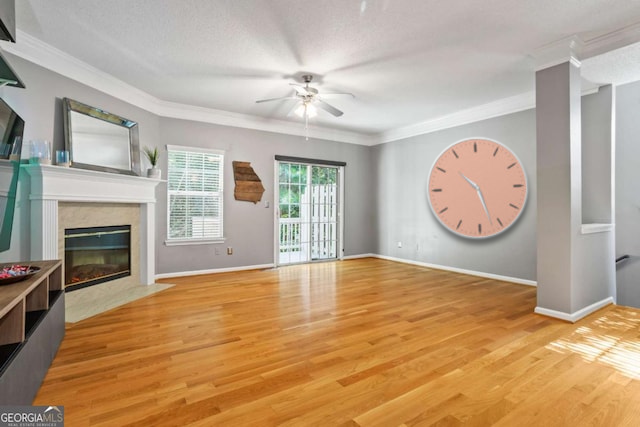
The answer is 10,27
